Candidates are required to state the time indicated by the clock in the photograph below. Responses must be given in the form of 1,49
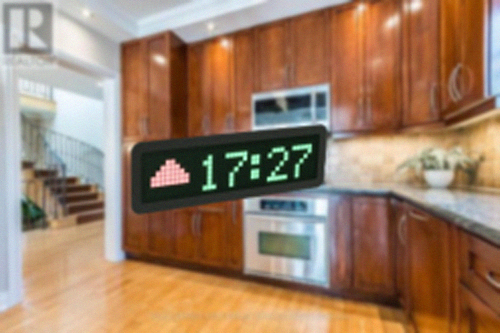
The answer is 17,27
